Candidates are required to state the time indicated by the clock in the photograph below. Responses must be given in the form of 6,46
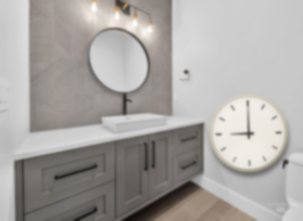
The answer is 9,00
